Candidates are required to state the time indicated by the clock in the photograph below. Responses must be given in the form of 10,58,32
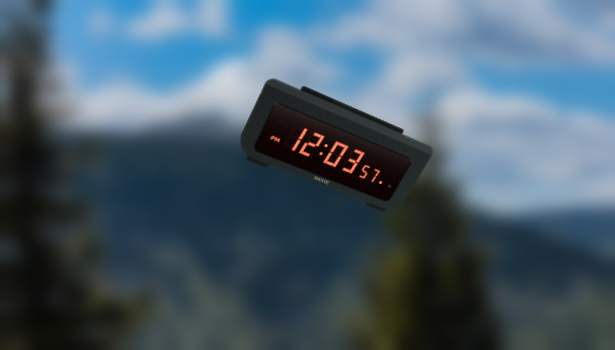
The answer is 12,03,57
